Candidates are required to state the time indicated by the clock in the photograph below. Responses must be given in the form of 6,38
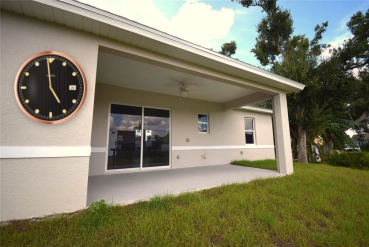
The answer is 4,59
